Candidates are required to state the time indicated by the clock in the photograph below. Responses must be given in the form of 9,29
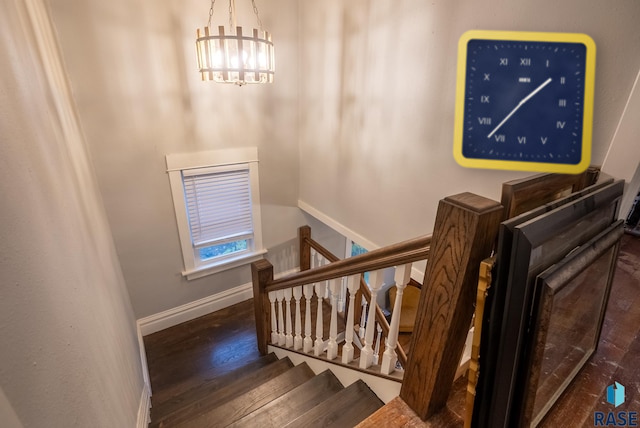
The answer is 1,37
